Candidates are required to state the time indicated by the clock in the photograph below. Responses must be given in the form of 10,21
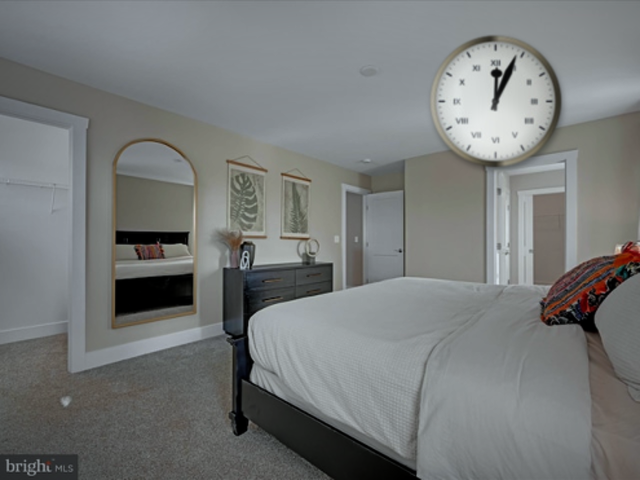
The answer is 12,04
